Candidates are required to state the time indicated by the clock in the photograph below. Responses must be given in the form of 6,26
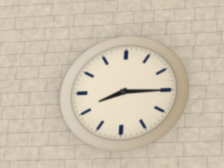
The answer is 8,15
